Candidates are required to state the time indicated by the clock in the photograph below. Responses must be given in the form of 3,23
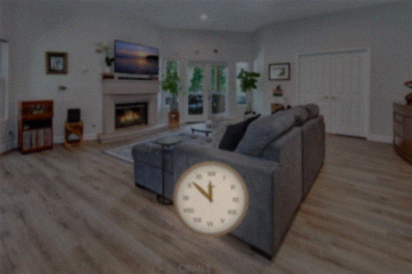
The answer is 11,52
